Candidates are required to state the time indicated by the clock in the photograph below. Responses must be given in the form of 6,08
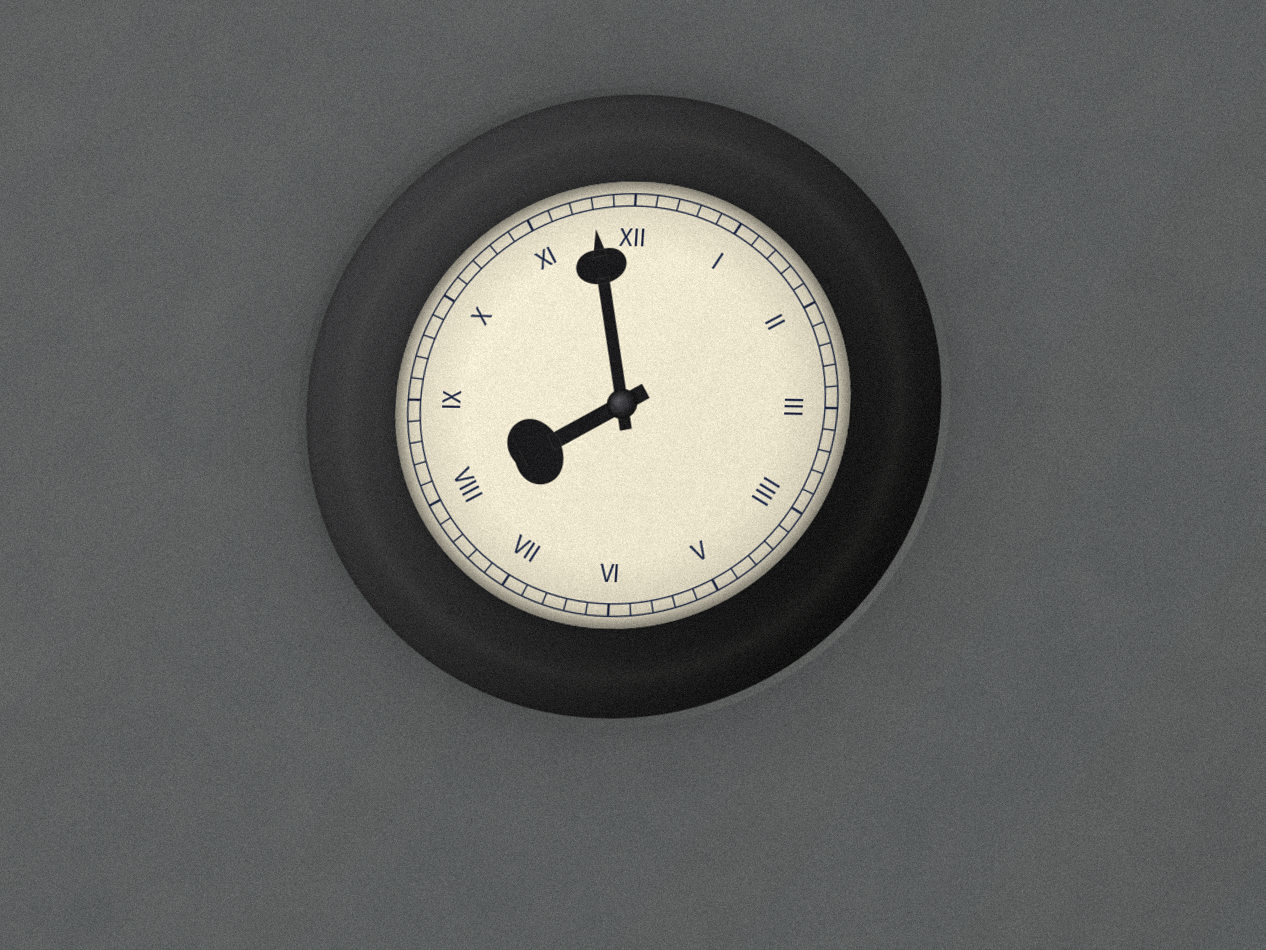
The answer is 7,58
